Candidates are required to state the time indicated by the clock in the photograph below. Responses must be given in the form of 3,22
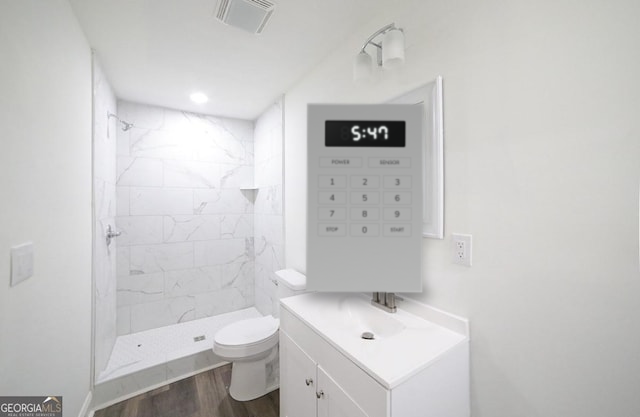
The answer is 5,47
